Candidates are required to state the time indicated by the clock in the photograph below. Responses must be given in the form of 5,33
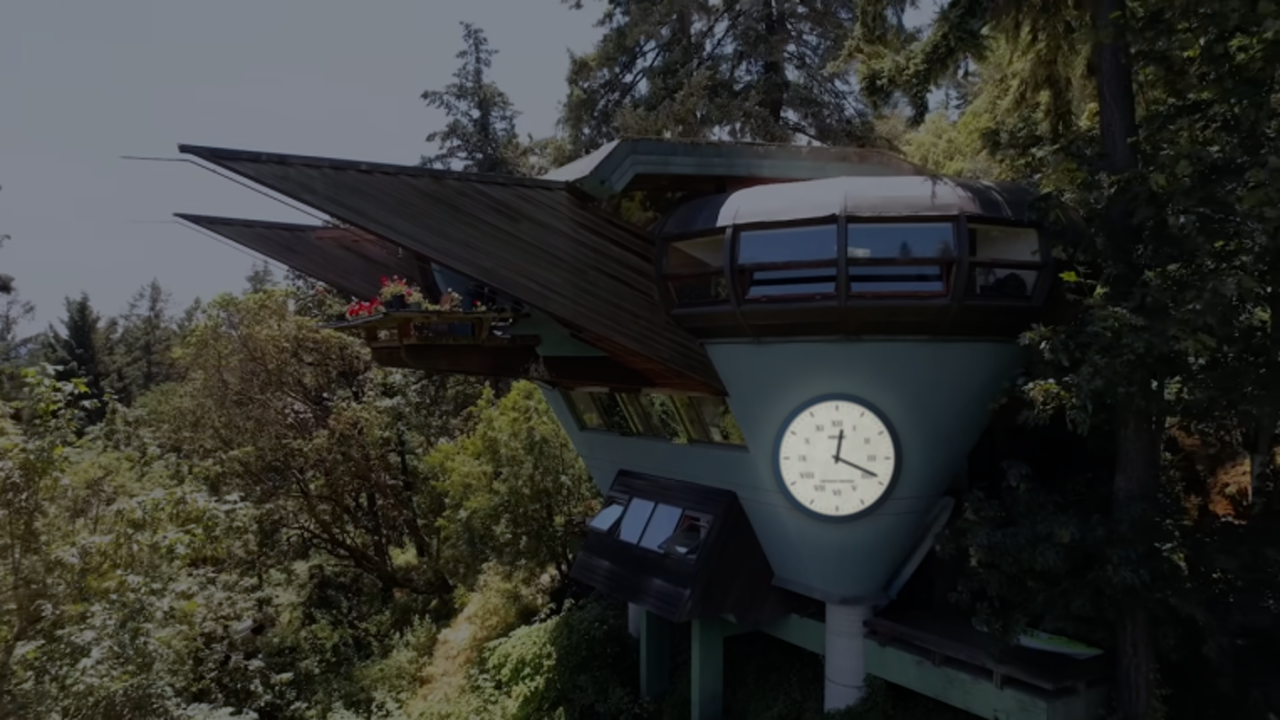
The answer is 12,19
